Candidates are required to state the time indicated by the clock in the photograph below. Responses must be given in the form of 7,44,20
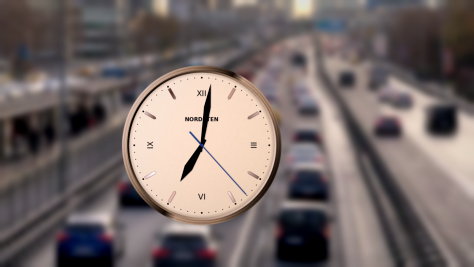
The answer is 7,01,23
